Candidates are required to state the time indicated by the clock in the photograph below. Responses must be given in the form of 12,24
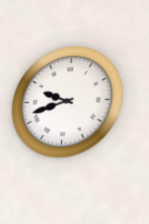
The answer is 9,42
